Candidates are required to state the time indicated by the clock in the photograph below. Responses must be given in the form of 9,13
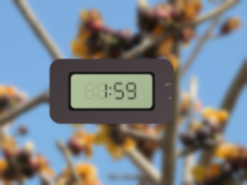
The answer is 1,59
